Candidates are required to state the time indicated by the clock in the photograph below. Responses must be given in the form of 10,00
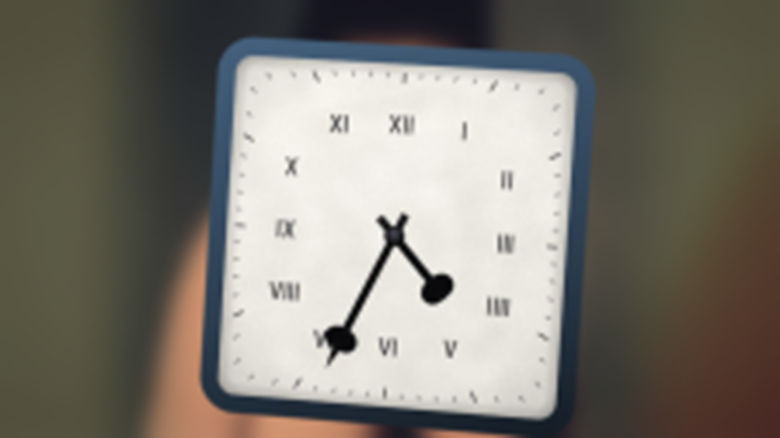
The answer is 4,34
